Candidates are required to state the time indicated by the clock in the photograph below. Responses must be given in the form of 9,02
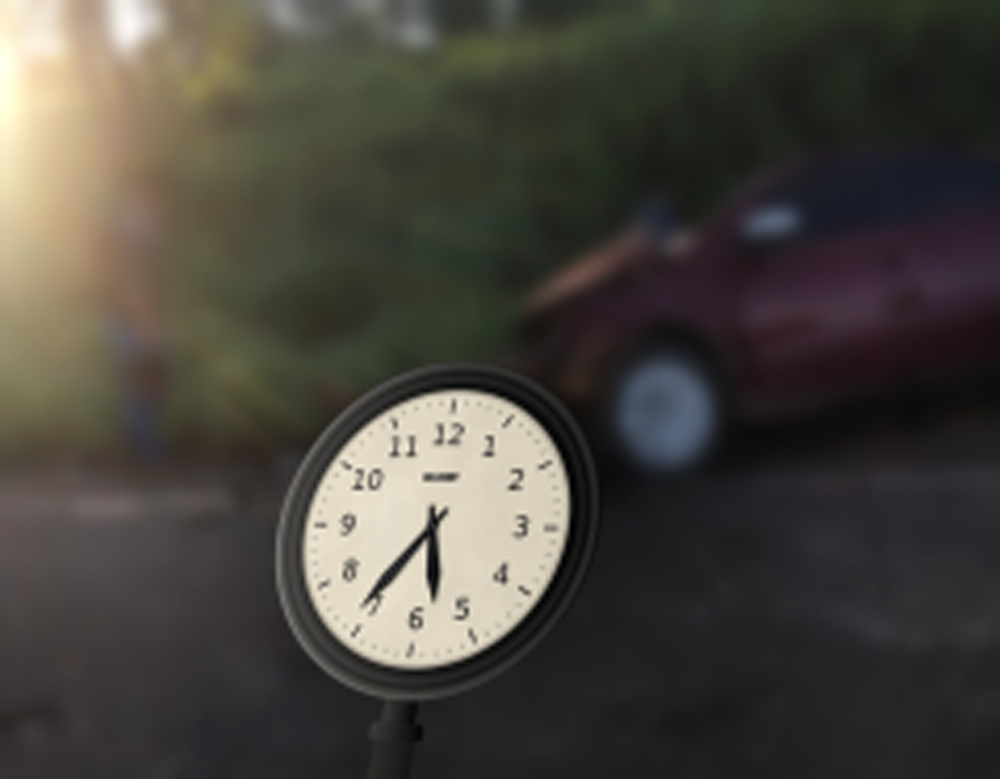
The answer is 5,36
